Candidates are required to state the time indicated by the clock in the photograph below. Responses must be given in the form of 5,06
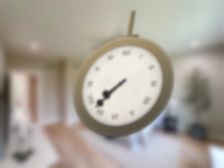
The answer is 7,37
